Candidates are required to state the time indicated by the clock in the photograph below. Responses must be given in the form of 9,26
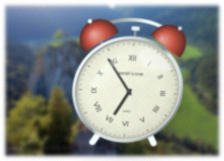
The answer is 6,54
